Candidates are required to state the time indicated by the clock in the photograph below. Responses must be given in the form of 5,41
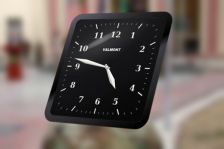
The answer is 4,47
